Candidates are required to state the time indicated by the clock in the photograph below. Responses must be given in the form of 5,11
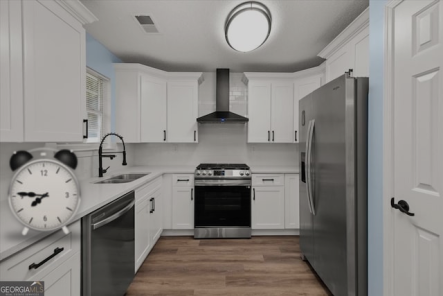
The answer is 7,46
